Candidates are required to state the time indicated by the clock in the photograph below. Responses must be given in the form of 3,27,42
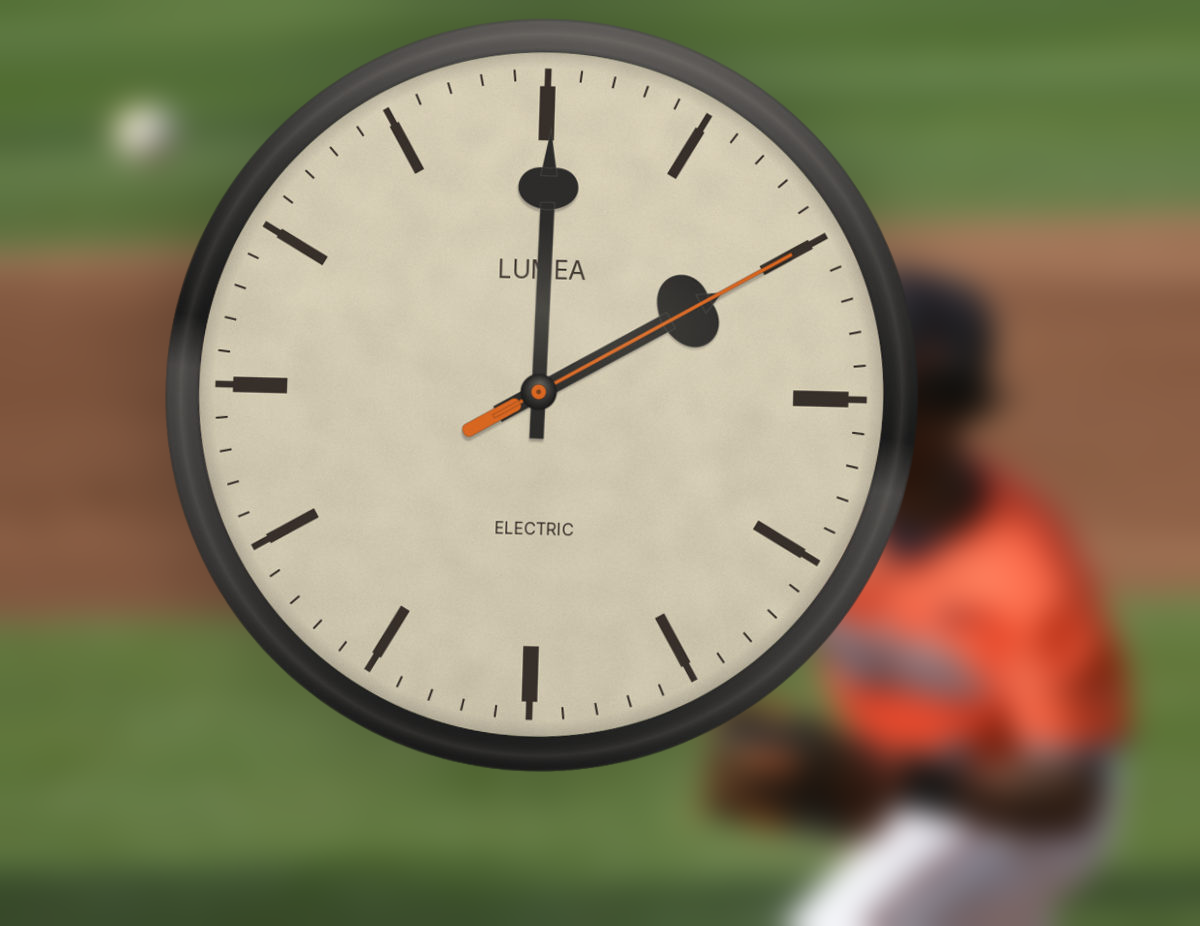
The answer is 2,00,10
